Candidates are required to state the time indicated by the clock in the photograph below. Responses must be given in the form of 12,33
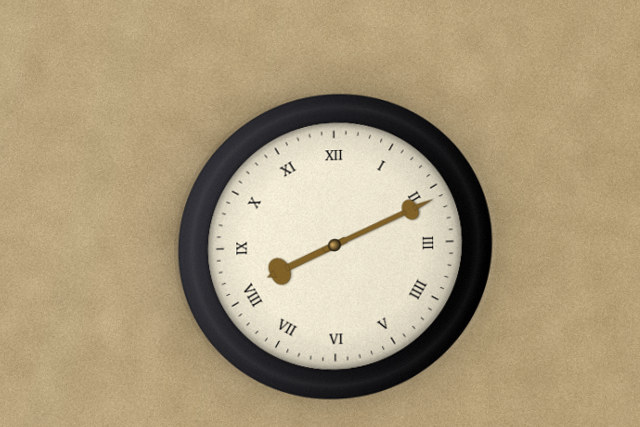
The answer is 8,11
